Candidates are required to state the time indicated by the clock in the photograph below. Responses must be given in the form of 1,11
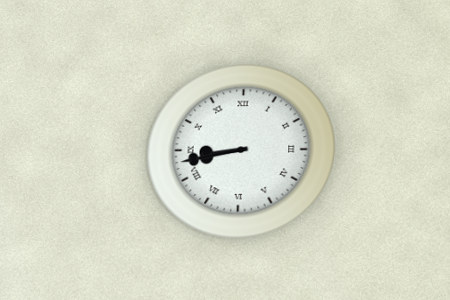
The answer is 8,43
